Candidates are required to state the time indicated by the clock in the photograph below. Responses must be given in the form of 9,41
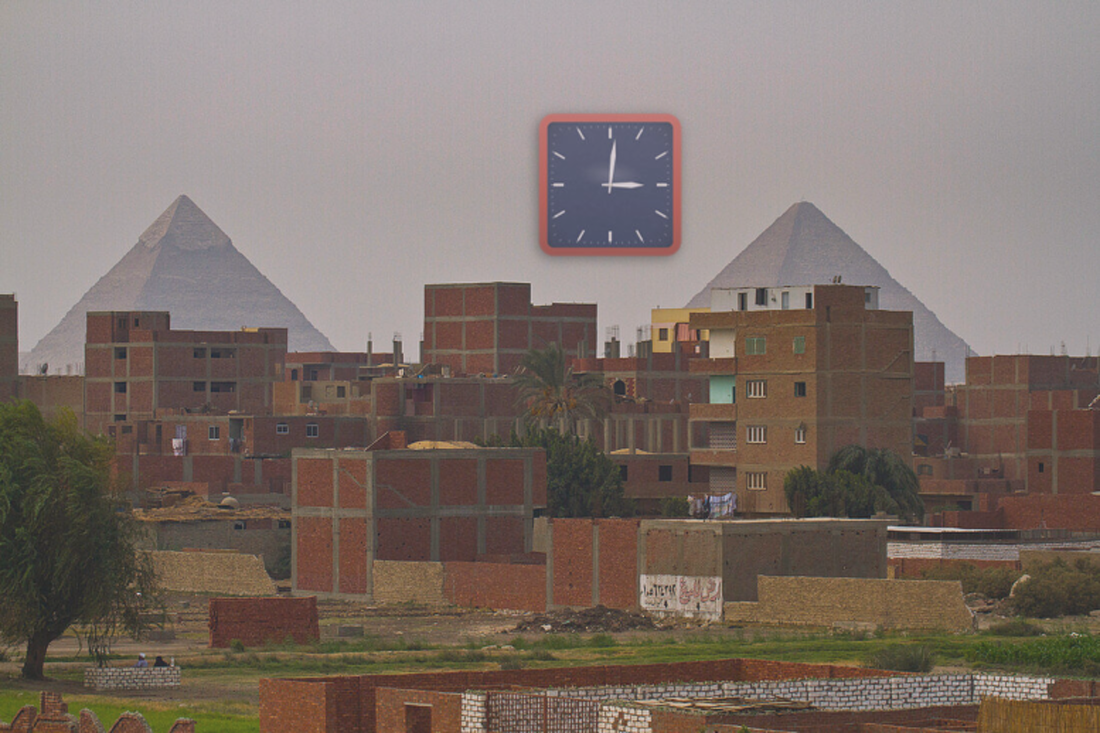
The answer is 3,01
